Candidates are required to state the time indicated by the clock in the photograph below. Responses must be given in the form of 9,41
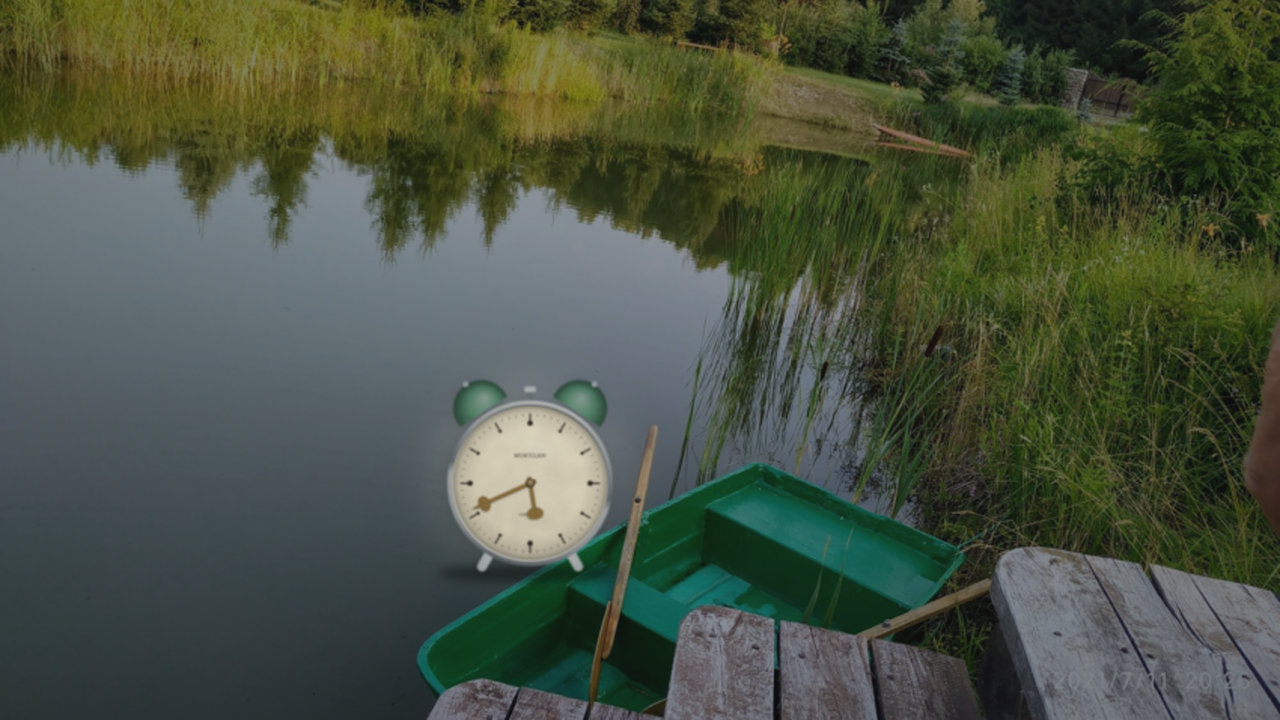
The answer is 5,41
